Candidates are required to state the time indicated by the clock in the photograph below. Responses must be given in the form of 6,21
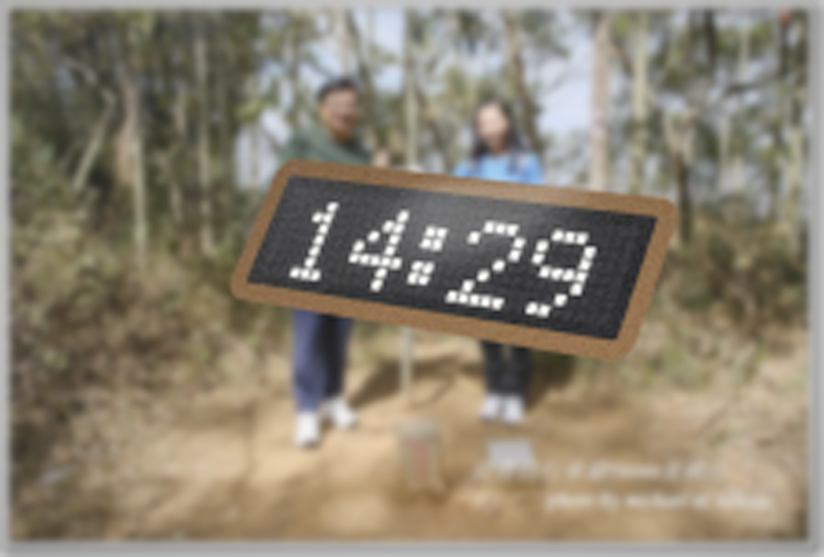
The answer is 14,29
